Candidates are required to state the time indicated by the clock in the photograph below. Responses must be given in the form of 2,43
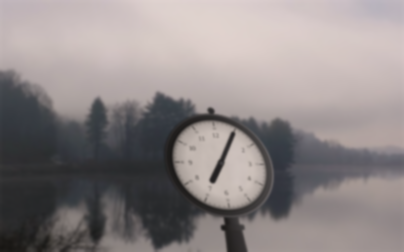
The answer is 7,05
